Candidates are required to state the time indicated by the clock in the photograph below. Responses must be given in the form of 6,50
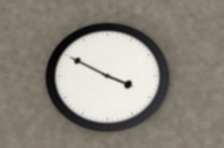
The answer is 3,50
